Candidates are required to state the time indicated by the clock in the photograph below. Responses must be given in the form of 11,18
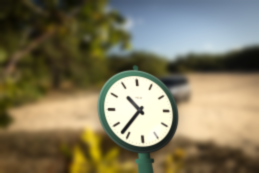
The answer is 10,37
